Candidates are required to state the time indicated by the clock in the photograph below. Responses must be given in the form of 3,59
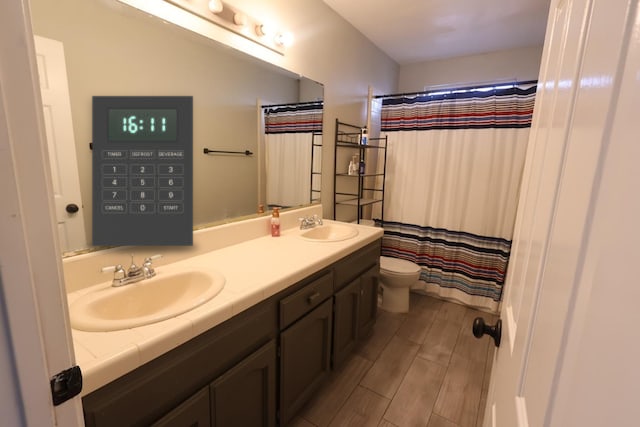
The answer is 16,11
